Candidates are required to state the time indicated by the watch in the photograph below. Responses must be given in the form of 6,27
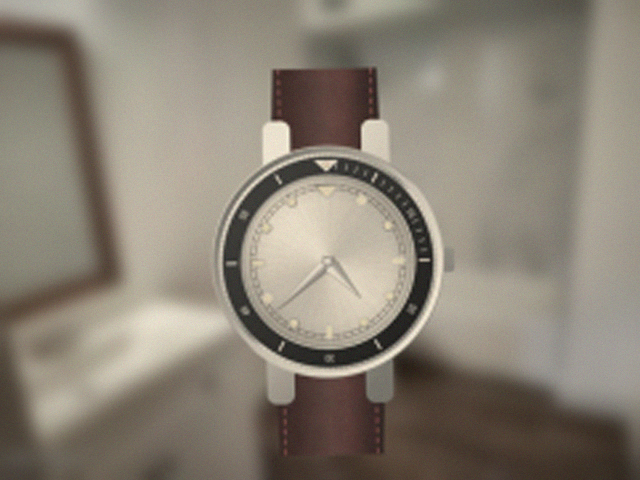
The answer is 4,38
